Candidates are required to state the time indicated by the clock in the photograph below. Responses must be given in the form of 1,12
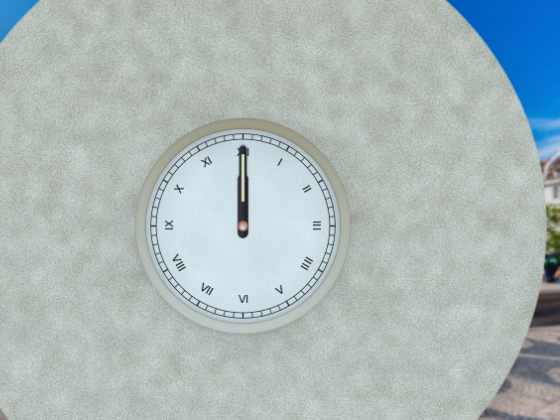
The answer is 12,00
